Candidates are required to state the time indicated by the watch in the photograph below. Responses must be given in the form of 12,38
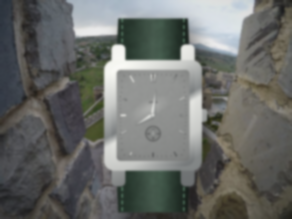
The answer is 8,01
